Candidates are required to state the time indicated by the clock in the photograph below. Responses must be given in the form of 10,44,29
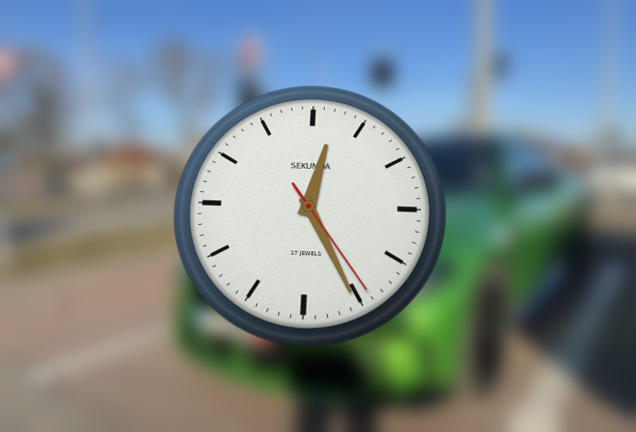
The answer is 12,25,24
